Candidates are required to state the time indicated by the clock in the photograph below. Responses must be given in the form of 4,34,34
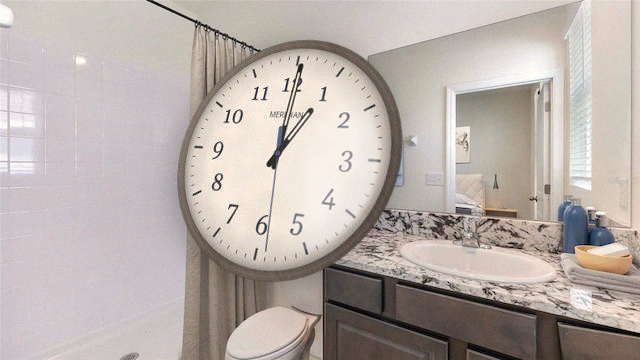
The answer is 1,00,29
